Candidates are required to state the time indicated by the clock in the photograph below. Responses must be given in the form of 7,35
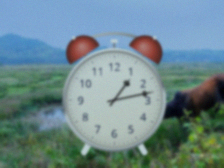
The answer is 1,13
